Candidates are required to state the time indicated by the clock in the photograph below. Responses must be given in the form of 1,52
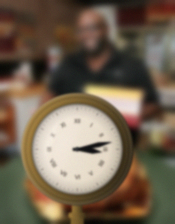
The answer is 3,13
